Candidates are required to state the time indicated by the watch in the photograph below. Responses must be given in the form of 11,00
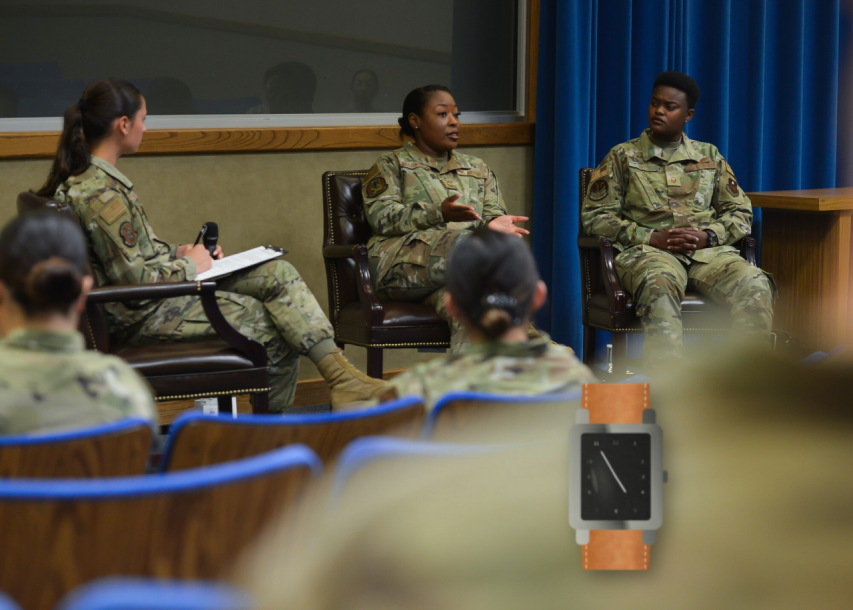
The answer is 4,55
